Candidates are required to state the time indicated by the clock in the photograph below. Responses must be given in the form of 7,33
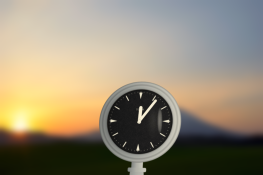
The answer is 12,06
